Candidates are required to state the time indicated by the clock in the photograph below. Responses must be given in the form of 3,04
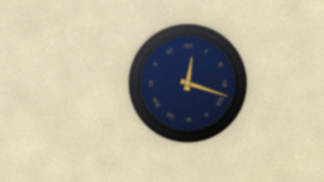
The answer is 12,18
